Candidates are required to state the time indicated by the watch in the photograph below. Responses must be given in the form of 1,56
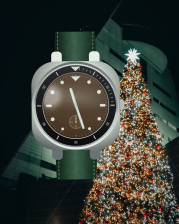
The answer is 11,27
